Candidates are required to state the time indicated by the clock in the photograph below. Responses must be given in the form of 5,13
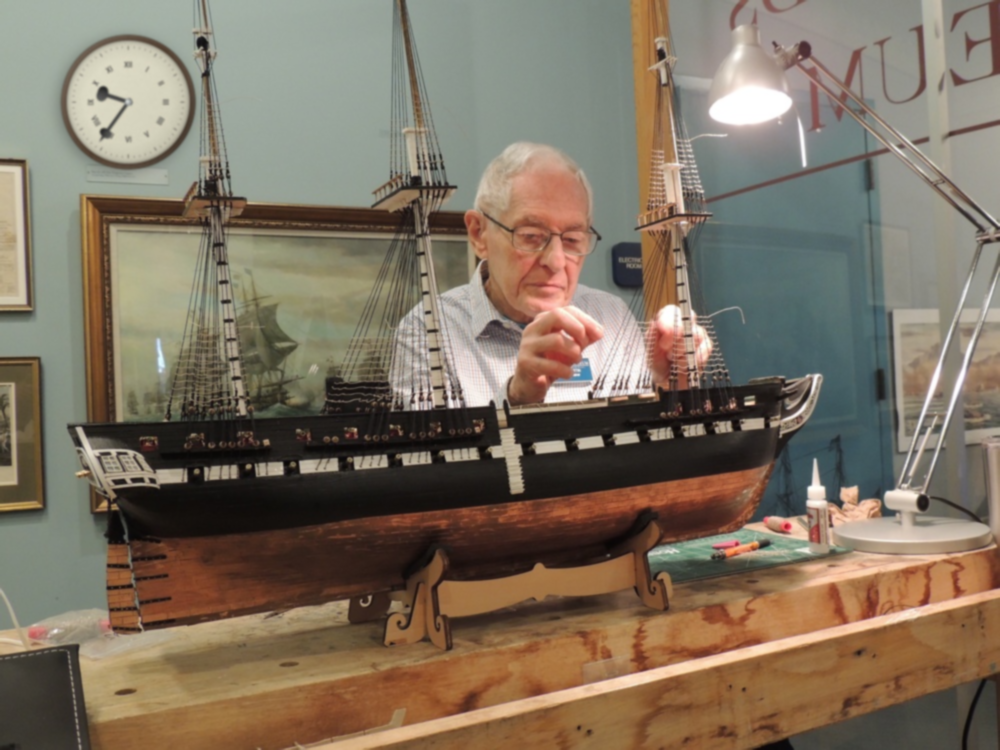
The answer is 9,36
